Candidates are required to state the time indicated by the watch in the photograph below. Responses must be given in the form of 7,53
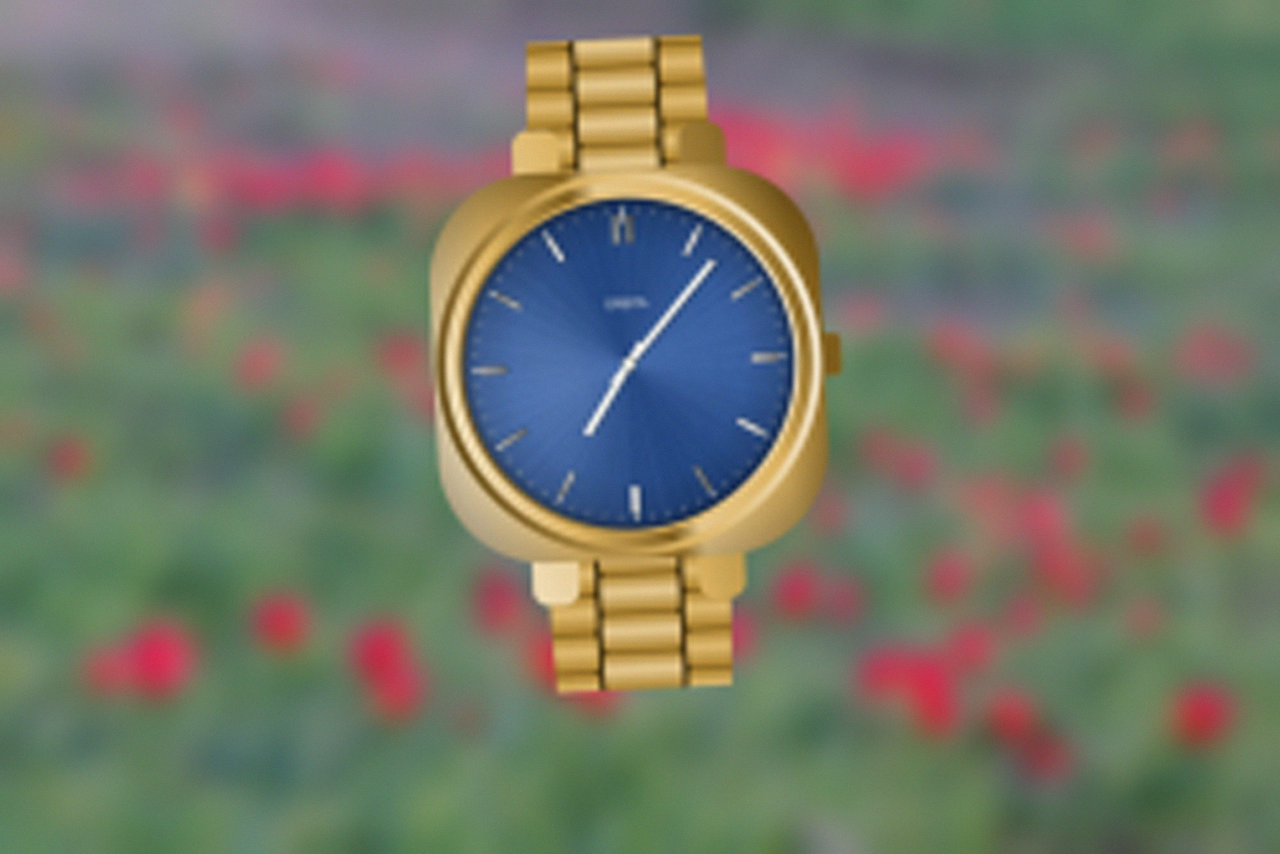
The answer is 7,07
